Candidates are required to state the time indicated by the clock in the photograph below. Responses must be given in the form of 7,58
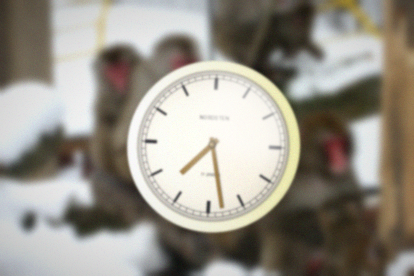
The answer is 7,28
